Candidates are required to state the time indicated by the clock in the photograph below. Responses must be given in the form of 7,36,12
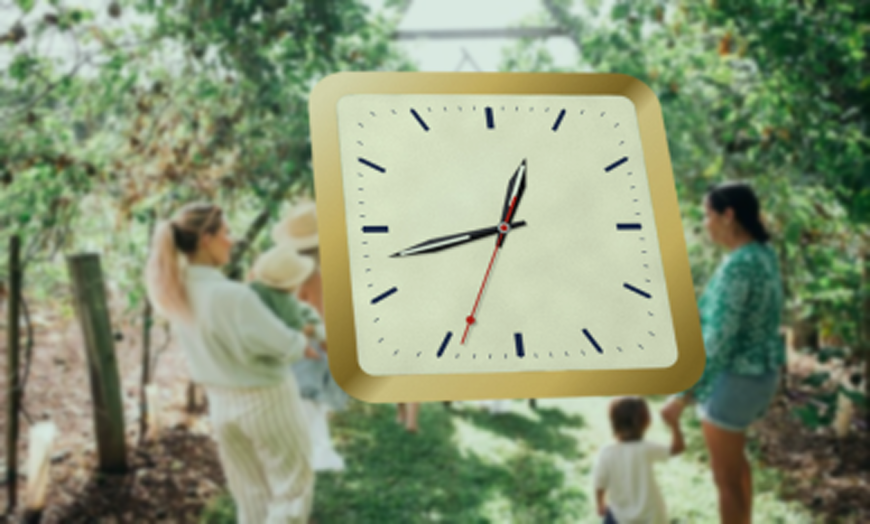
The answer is 12,42,34
